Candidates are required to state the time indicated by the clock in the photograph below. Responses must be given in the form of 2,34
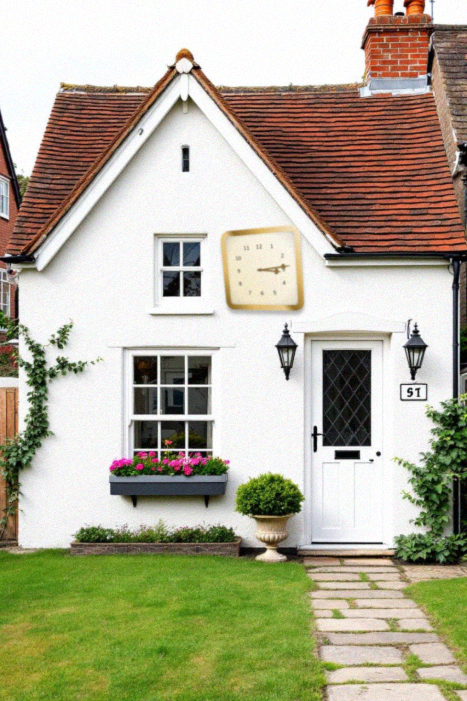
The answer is 3,14
